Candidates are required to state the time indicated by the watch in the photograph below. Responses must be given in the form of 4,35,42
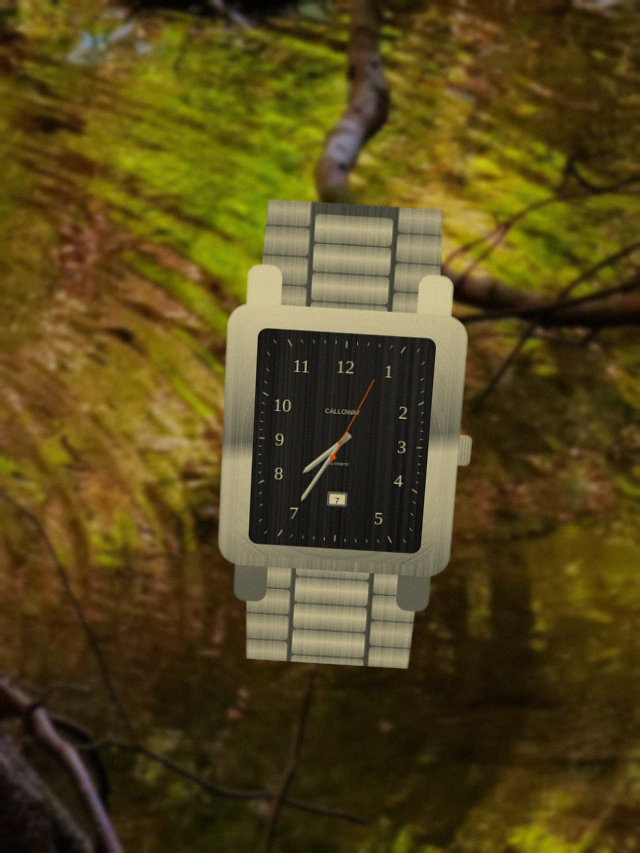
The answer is 7,35,04
